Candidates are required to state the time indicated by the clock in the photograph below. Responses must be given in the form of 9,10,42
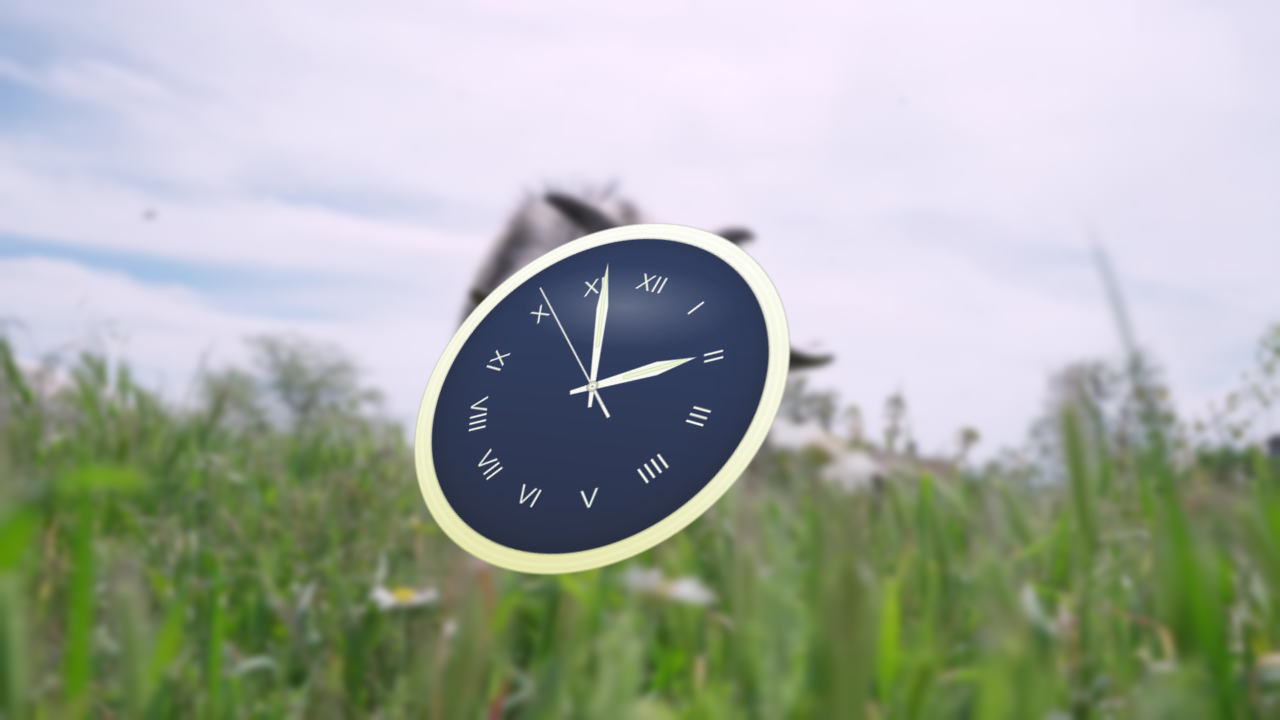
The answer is 1,55,51
